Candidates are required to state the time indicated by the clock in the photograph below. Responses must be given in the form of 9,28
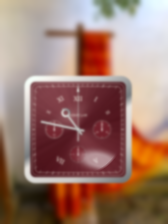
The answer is 10,47
